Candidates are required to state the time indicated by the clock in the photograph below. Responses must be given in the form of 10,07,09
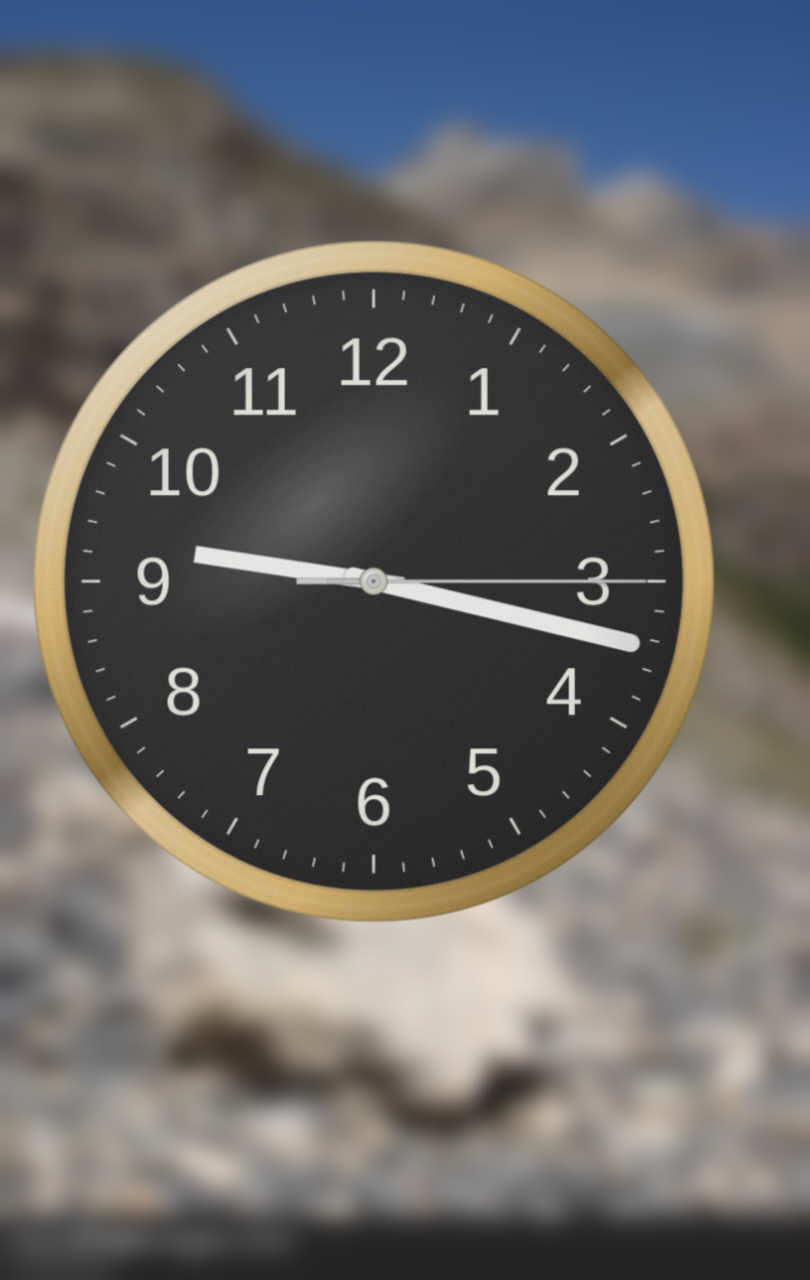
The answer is 9,17,15
